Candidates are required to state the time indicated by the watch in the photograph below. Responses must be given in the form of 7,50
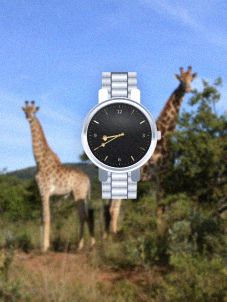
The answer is 8,40
